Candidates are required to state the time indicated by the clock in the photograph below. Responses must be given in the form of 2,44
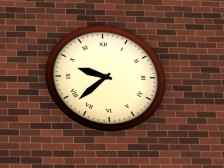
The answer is 9,38
